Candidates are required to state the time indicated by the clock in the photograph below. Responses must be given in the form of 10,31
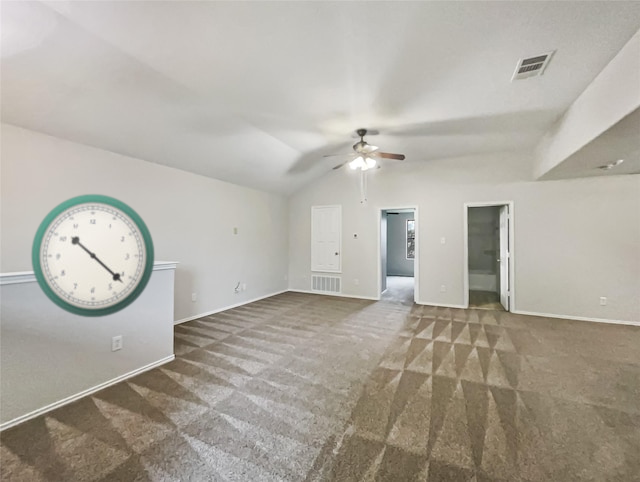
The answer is 10,22
